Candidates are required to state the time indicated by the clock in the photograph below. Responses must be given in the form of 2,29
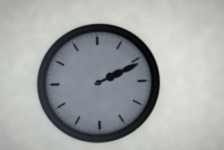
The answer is 2,11
